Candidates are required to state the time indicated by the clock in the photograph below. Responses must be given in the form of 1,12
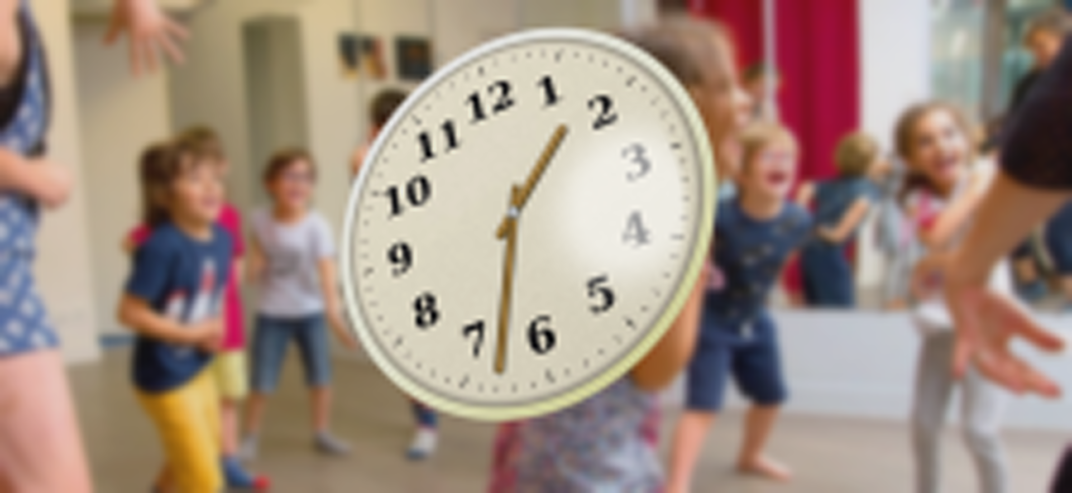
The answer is 1,33
